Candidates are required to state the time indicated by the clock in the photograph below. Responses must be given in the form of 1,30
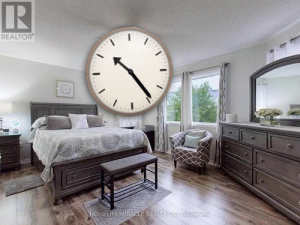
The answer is 10,24
